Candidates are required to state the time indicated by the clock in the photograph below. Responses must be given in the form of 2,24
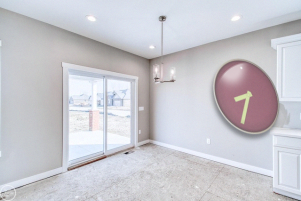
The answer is 8,35
